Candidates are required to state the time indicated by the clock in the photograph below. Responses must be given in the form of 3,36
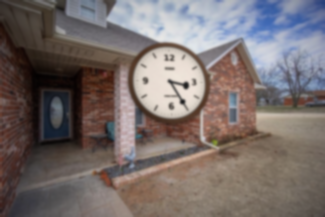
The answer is 3,25
